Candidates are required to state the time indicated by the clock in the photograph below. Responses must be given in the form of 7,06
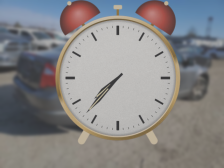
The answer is 7,37
